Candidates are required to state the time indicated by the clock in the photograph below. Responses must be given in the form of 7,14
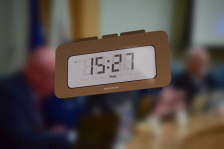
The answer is 15,27
